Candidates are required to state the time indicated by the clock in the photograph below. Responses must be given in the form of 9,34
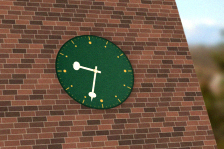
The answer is 9,33
